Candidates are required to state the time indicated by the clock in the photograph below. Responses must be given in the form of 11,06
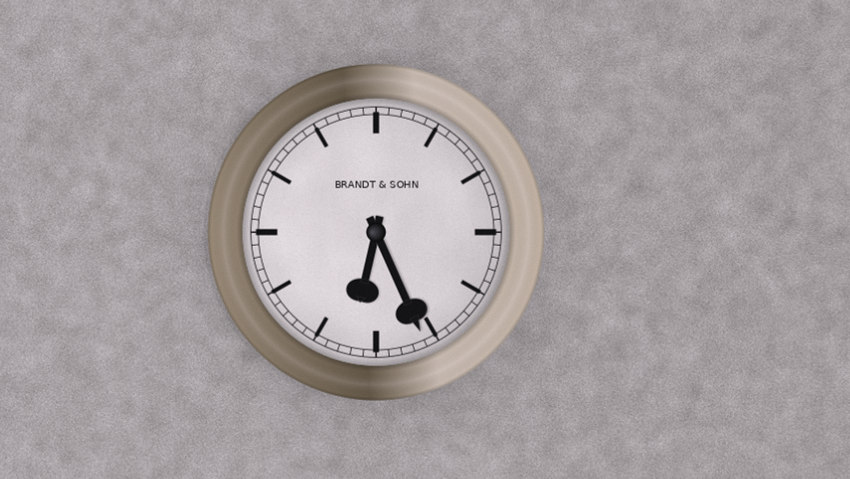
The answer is 6,26
